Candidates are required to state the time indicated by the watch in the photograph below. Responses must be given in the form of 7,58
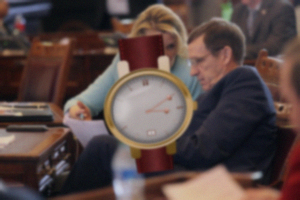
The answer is 3,10
